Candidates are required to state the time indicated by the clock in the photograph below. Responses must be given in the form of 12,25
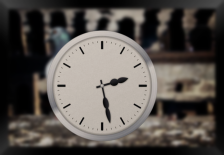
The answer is 2,28
